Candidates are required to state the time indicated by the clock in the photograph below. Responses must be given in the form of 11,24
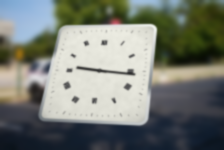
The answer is 9,16
